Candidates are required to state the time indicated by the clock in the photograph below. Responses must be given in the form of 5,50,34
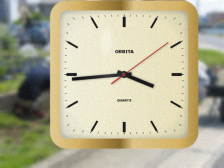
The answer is 3,44,09
